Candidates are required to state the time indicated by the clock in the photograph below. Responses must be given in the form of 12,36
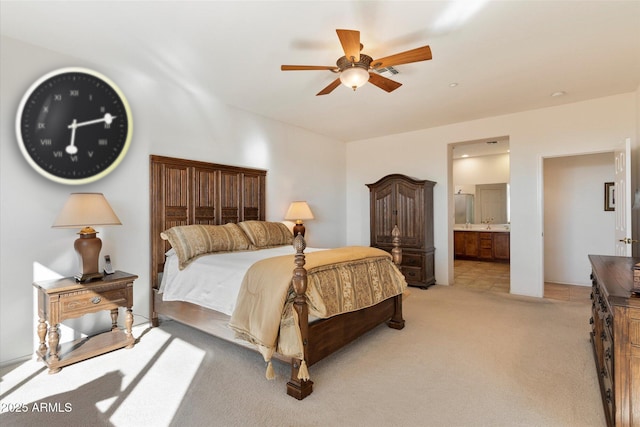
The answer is 6,13
